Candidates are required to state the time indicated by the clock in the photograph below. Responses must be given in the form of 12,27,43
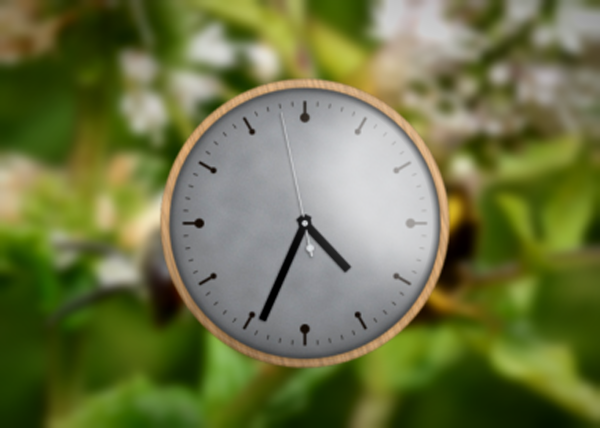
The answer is 4,33,58
